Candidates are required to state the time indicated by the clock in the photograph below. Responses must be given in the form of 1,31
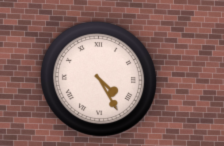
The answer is 4,25
